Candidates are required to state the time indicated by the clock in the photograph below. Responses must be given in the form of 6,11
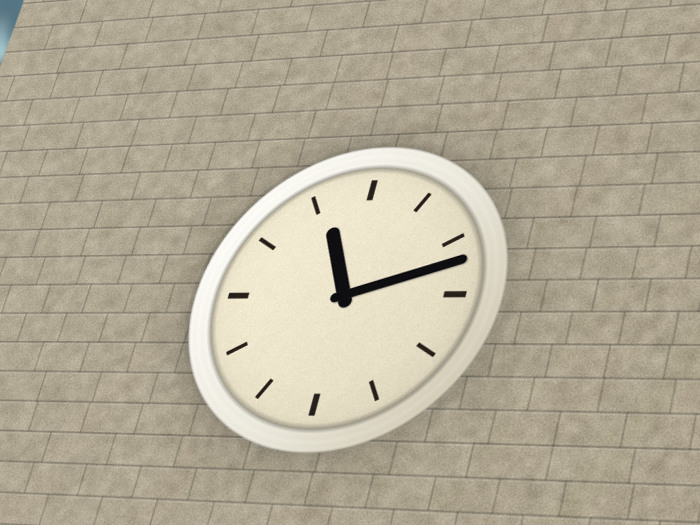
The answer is 11,12
